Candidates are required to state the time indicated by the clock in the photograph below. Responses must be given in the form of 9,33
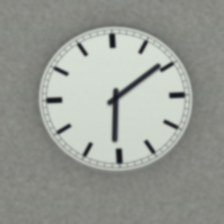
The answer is 6,09
